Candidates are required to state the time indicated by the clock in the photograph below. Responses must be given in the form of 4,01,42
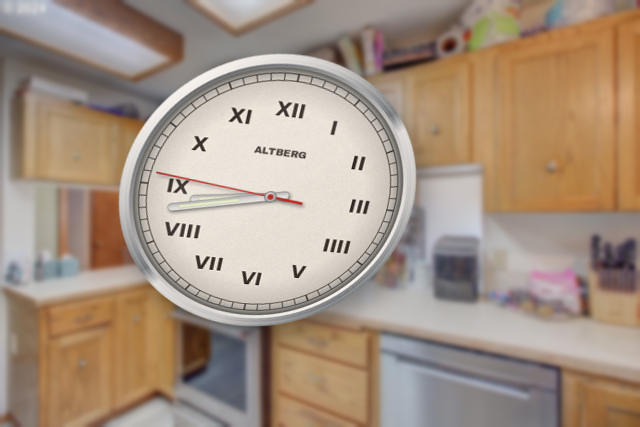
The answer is 8,42,46
